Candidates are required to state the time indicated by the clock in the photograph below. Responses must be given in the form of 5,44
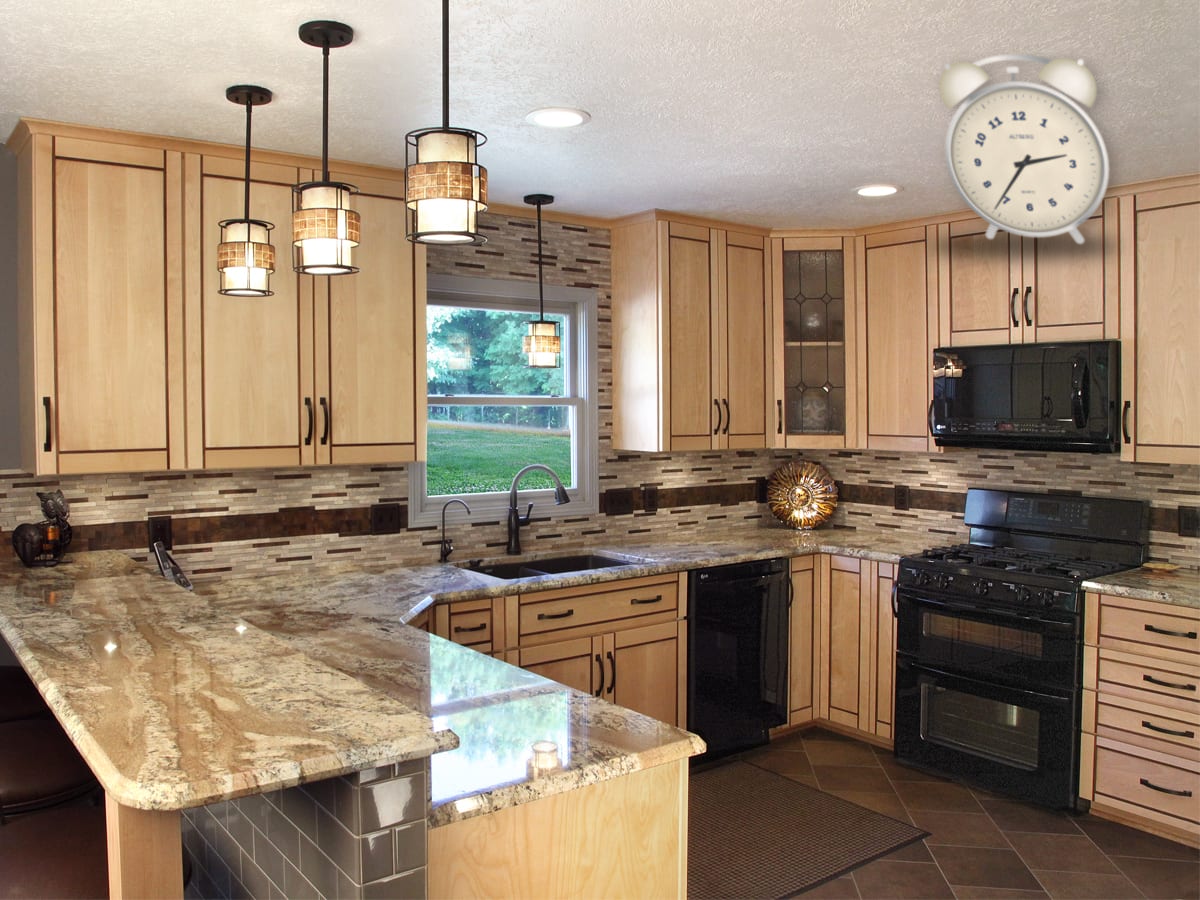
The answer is 2,36
